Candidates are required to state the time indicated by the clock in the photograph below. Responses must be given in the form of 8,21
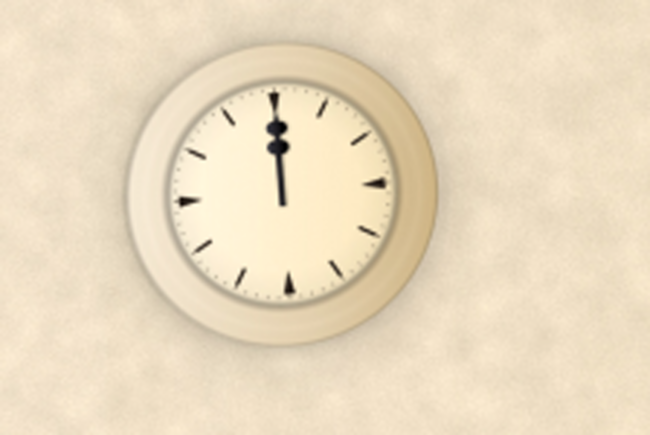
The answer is 12,00
